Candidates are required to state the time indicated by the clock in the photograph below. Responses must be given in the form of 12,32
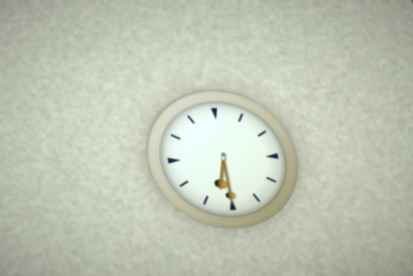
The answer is 6,30
